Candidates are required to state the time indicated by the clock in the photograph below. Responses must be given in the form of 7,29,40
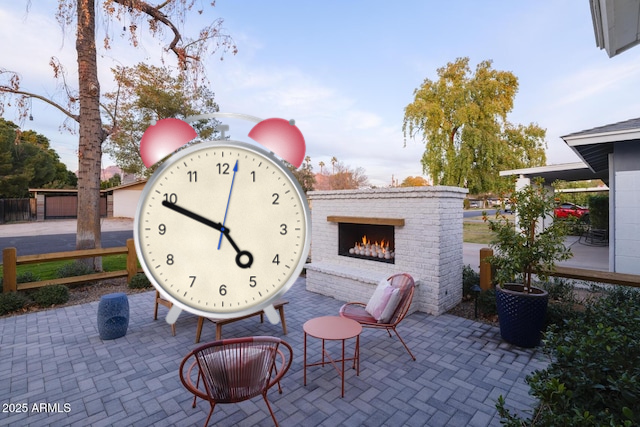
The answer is 4,49,02
